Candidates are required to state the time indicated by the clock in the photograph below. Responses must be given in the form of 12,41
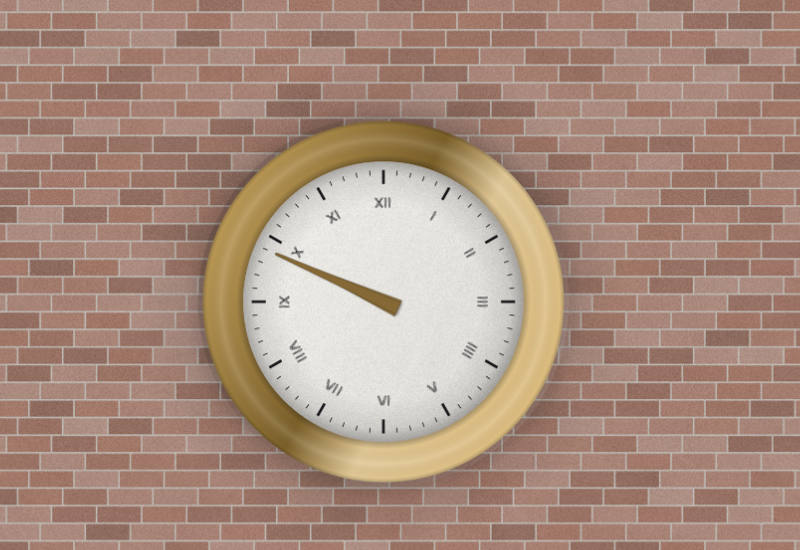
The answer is 9,49
